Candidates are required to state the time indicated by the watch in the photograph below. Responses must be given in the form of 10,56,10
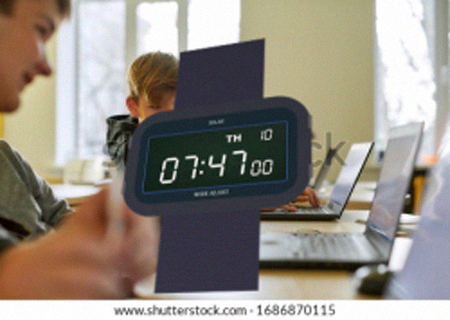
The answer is 7,47,00
